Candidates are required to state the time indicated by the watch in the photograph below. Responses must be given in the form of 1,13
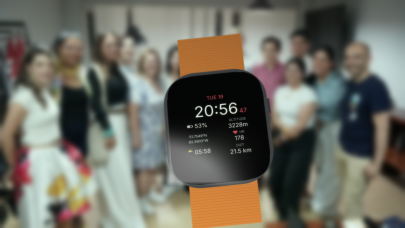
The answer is 20,56
